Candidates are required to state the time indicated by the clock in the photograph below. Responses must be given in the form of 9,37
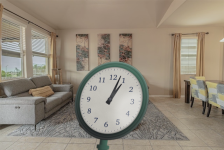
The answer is 1,03
